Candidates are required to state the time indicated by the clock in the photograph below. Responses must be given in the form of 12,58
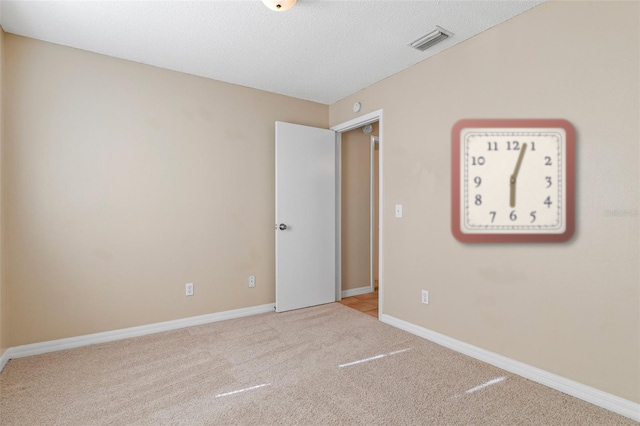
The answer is 6,03
